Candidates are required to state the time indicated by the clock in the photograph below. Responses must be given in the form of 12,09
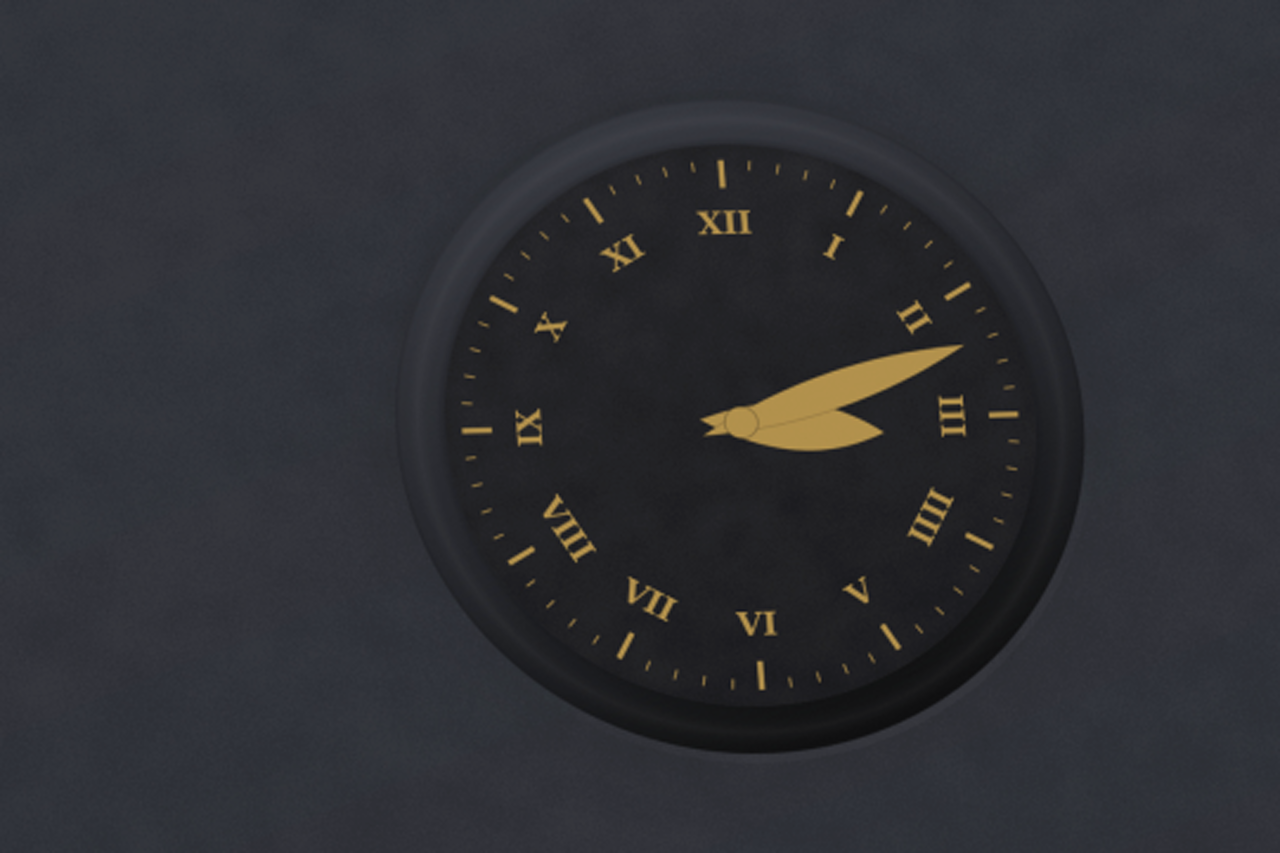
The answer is 3,12
